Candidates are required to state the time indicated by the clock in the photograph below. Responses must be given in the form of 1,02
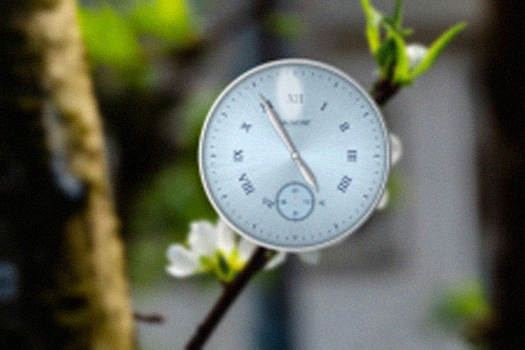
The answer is 4,55
